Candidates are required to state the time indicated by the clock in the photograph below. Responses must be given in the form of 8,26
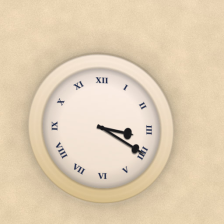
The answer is 3,20
